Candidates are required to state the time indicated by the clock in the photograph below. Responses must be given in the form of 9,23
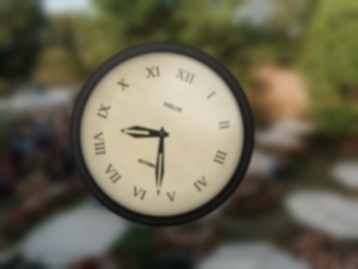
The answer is 8,27
